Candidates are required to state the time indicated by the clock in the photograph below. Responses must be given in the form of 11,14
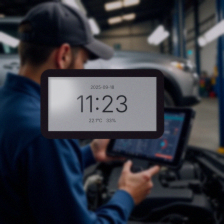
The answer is 11,23
